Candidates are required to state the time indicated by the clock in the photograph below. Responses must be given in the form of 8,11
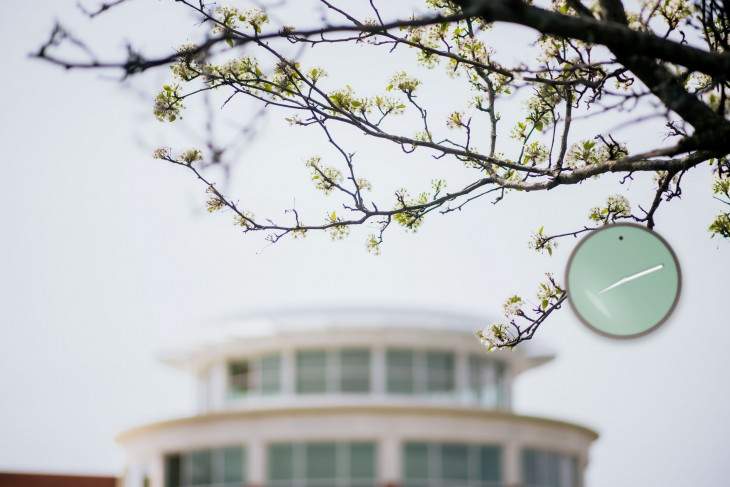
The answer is 8,12
